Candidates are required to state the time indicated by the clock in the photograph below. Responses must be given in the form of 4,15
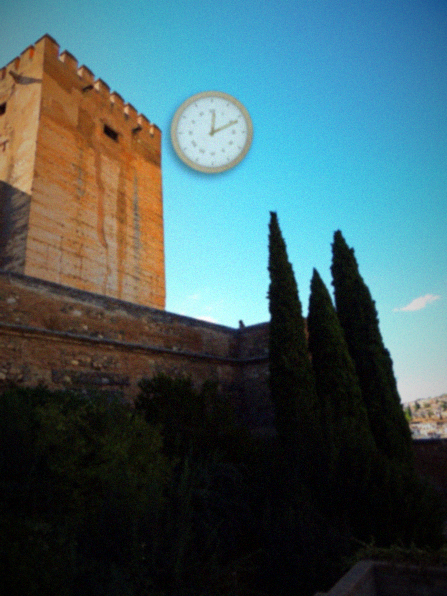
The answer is 12,11
